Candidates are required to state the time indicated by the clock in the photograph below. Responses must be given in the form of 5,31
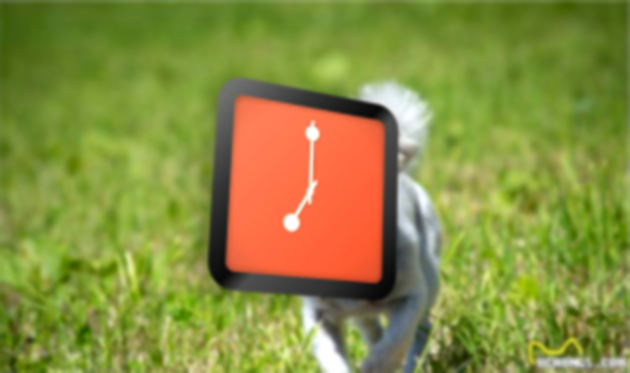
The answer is 7,00
